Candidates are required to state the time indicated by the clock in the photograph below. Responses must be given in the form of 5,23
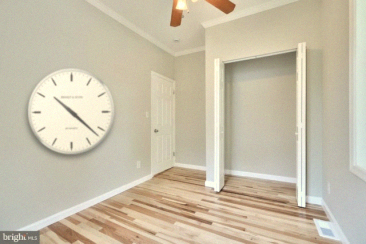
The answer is 10,22
